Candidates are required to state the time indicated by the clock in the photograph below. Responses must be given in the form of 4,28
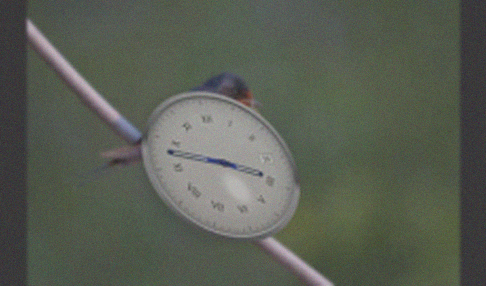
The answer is 3,48
